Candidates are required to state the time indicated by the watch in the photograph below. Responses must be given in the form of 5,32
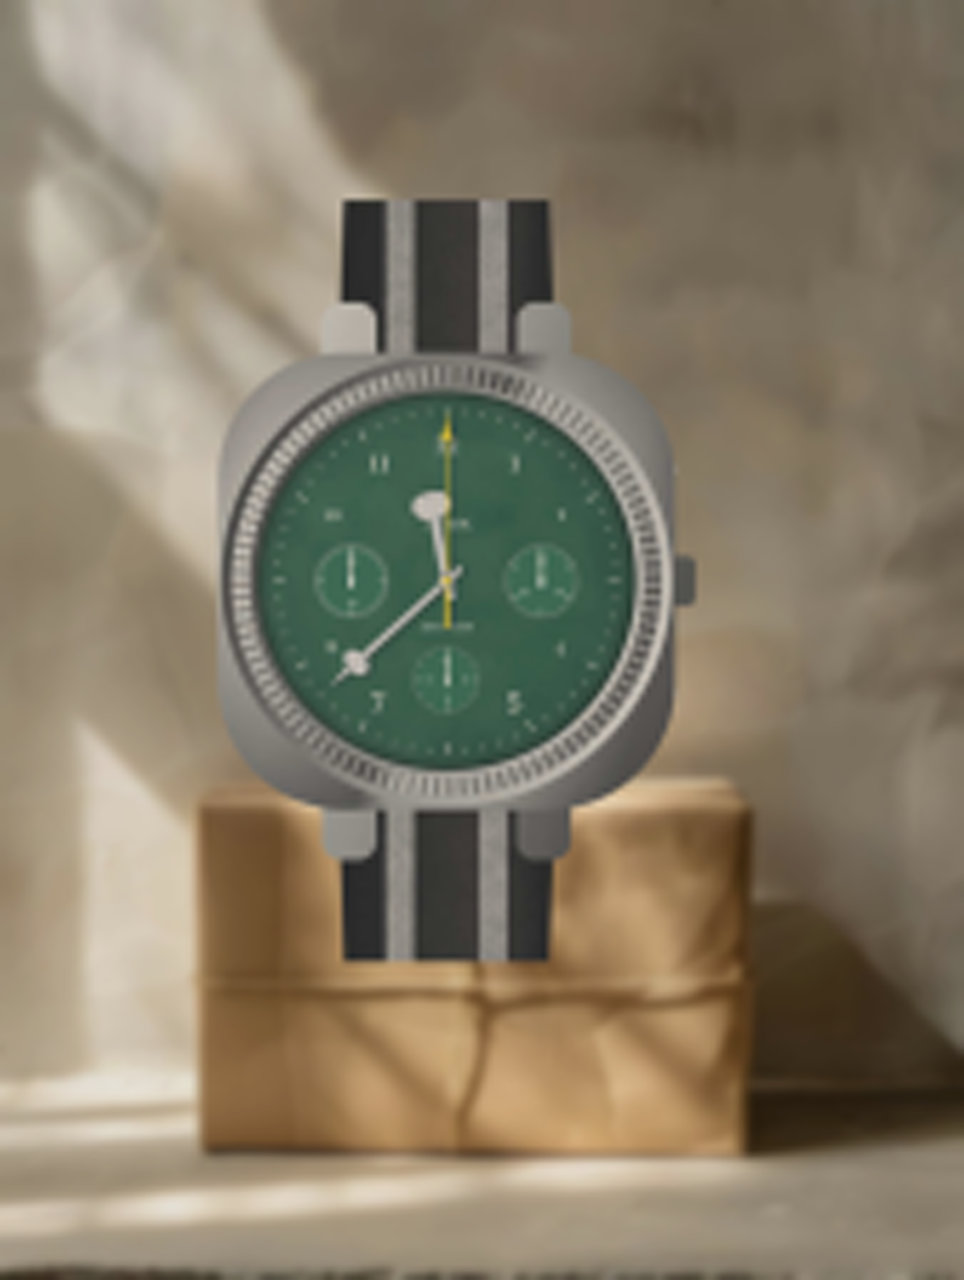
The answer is 11,38
